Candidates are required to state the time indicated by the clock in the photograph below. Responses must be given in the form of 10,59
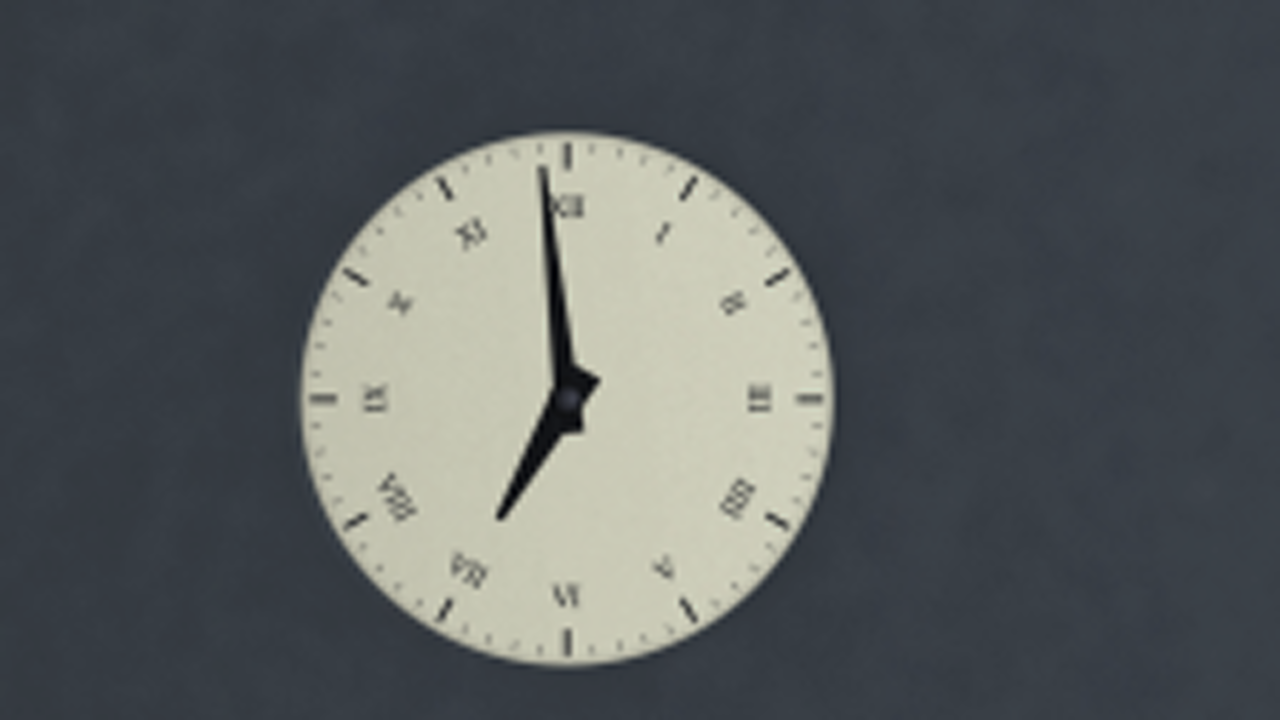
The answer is 6,59
